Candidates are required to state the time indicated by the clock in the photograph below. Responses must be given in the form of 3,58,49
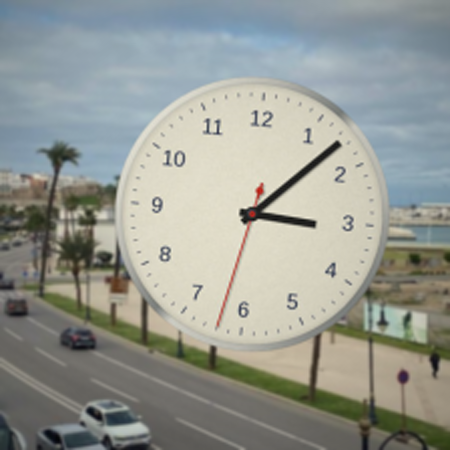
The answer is 3,07,32
